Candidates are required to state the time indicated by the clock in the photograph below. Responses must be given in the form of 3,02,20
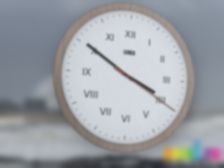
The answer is 3,50,20
